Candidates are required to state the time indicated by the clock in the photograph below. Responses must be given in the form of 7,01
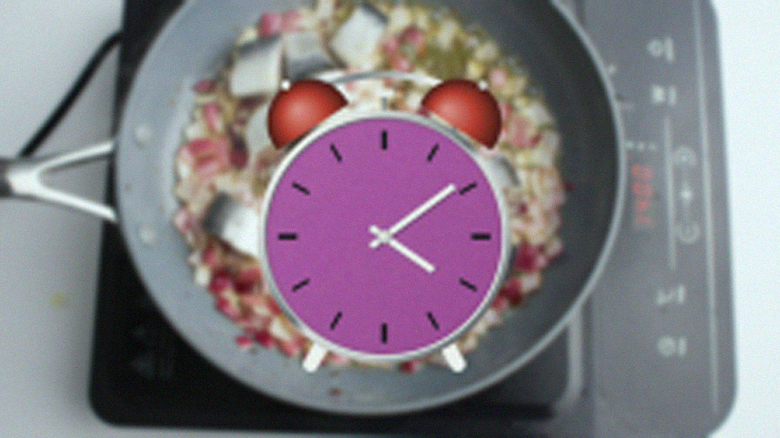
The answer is 4,09
